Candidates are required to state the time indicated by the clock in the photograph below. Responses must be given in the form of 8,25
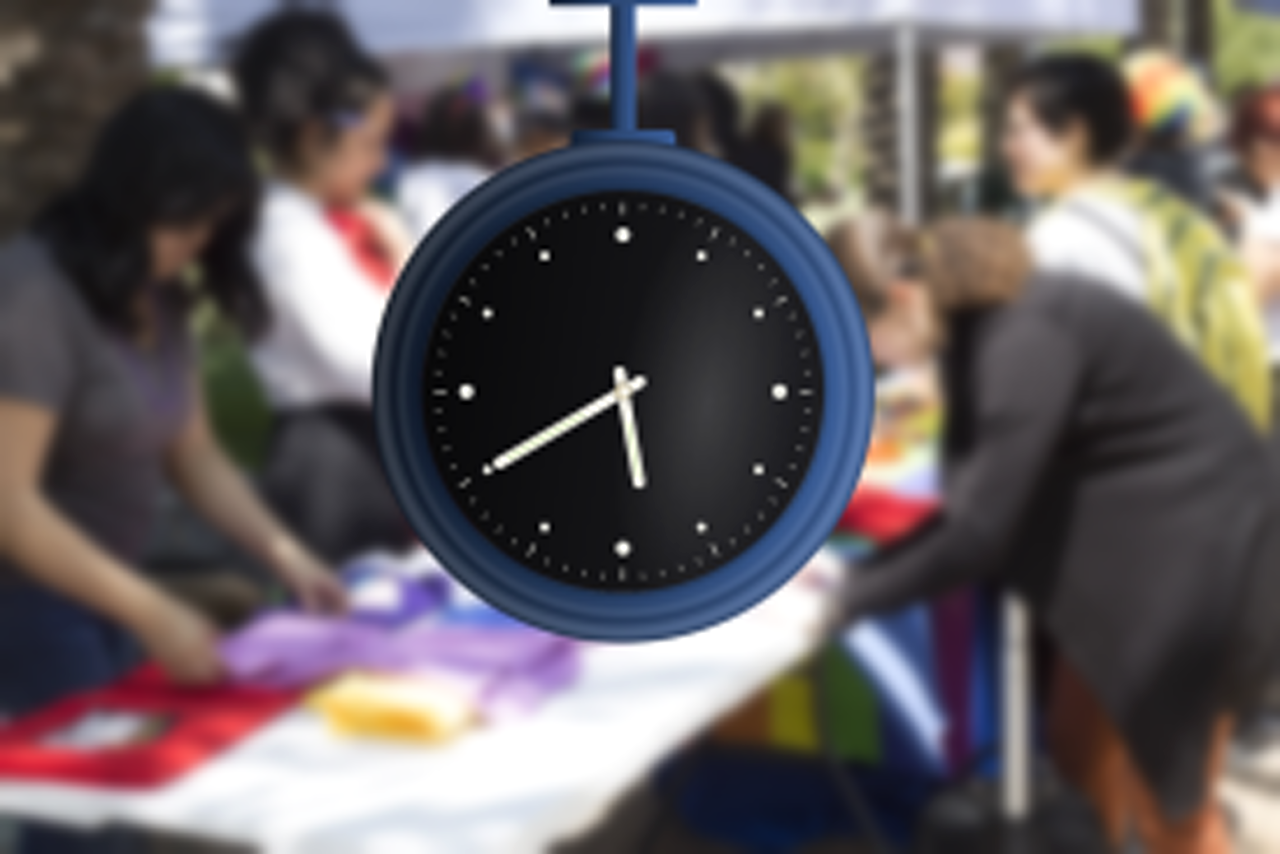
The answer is 5,40
